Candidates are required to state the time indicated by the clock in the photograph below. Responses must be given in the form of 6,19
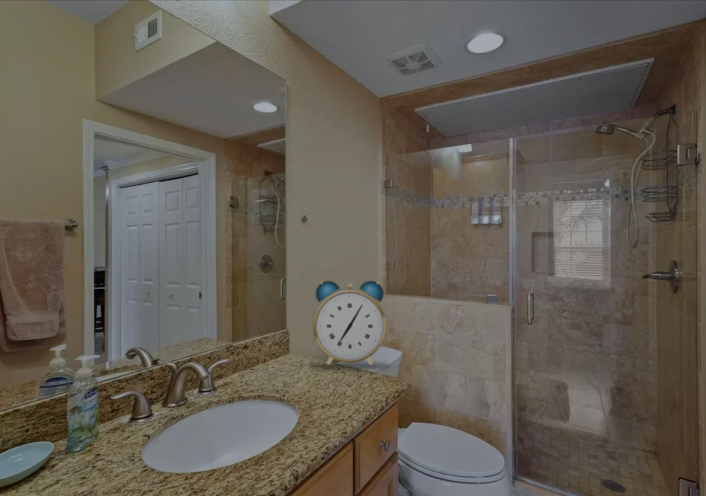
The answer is 7,05
